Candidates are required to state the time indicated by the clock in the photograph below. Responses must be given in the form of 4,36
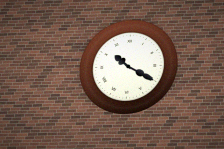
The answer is 10,20
